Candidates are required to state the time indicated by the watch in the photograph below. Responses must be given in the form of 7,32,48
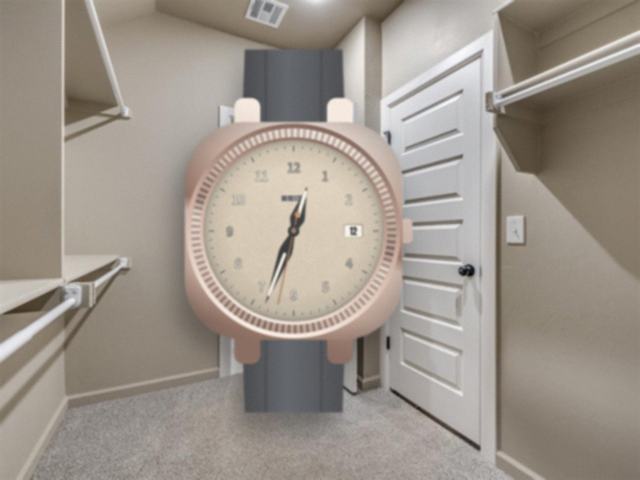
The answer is 12,33,32
